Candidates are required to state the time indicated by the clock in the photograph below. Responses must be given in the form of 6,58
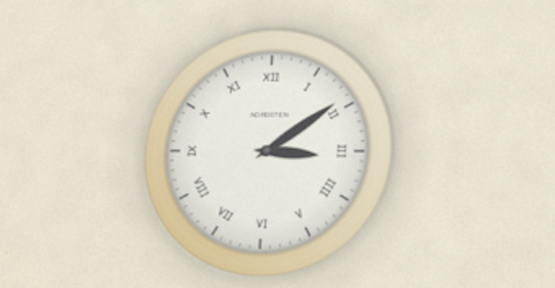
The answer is 3,09
